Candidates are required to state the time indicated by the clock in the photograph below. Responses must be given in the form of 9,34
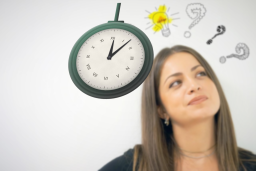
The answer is 12,07
